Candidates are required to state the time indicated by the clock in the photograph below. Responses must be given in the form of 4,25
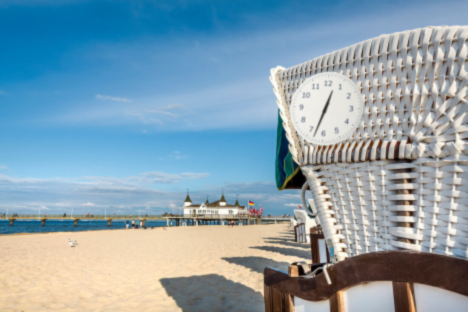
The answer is 12,33
